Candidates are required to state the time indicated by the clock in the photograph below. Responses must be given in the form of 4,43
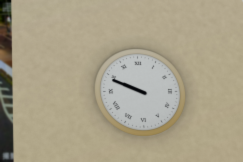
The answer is 9,49
